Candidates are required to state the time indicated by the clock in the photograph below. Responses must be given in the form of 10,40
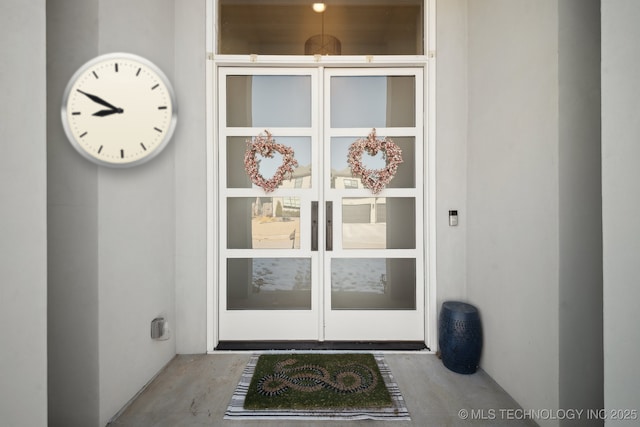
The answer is 8,50
